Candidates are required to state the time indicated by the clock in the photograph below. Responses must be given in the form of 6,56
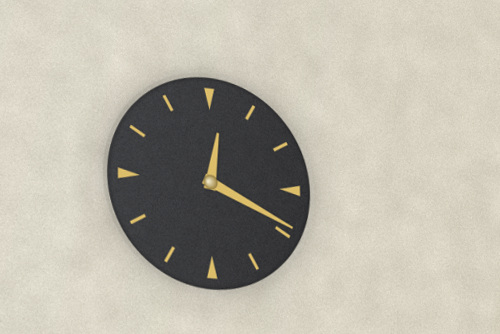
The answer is 12,19
